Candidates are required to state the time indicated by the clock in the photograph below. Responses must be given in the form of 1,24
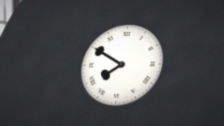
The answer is 7,50
